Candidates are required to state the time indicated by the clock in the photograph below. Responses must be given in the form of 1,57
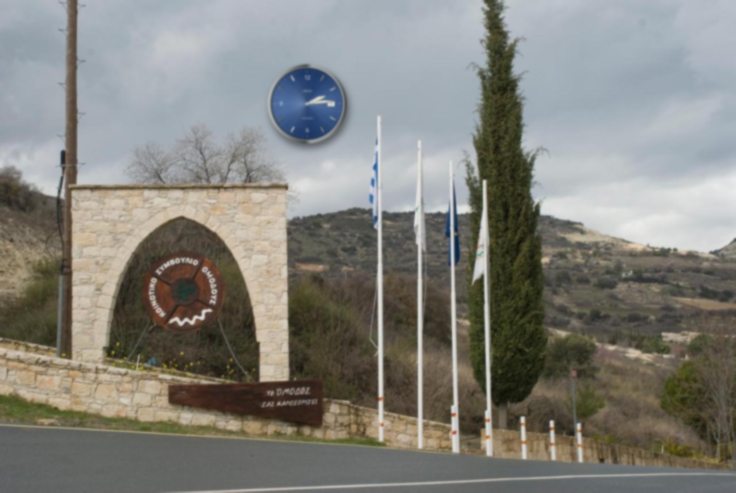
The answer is 2,14
